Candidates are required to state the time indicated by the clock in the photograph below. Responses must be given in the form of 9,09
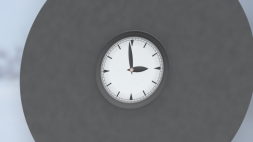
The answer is 2,59
